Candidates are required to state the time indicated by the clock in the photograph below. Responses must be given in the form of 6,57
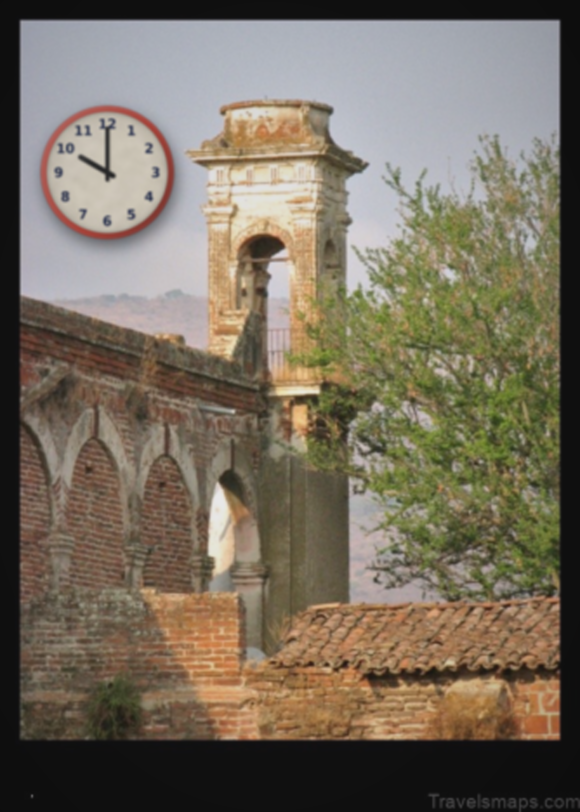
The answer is 10,00
